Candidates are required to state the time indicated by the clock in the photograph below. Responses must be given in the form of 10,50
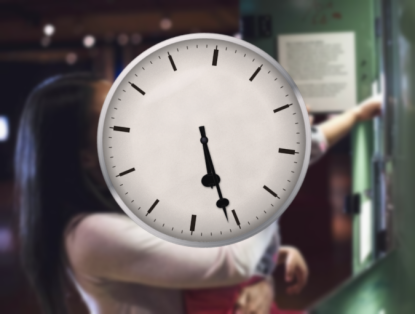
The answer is 5,26
